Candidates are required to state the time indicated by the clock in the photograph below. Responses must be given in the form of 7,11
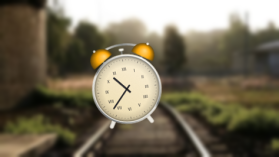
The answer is 10,37
